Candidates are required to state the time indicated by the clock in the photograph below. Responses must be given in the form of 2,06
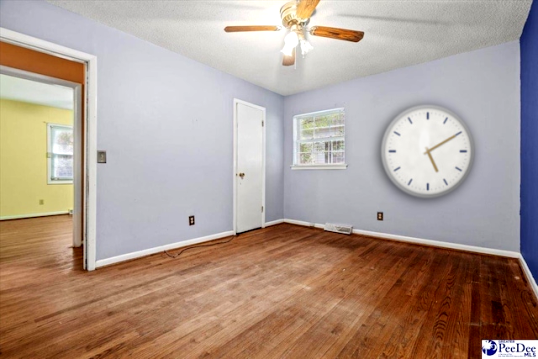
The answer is 5,10
